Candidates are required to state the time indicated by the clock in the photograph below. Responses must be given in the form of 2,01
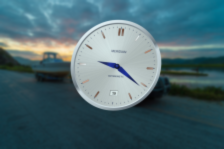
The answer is 9,21
